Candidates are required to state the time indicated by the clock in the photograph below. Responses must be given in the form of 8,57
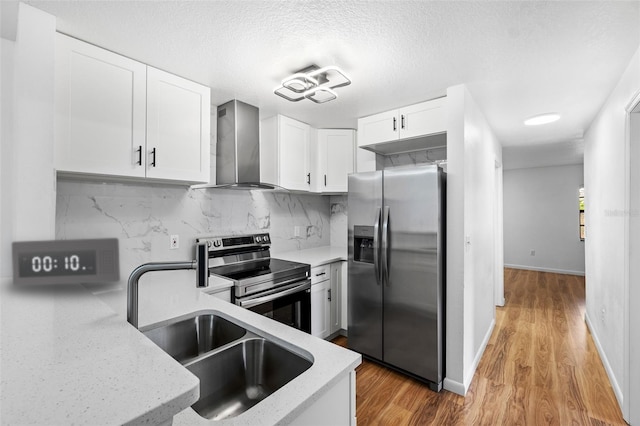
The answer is 0,10
